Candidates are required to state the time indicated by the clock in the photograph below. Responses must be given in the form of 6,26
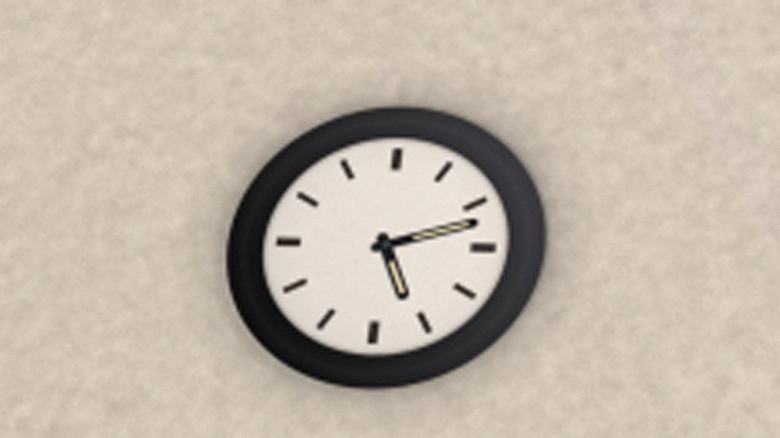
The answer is 5,12
